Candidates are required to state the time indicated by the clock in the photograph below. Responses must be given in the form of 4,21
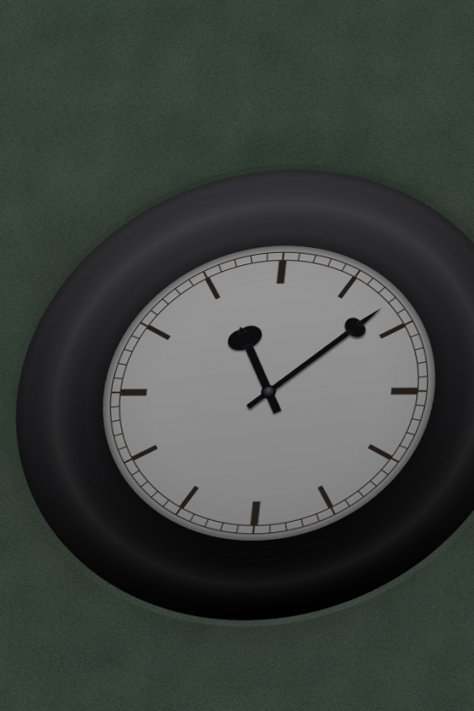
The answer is 11,08
